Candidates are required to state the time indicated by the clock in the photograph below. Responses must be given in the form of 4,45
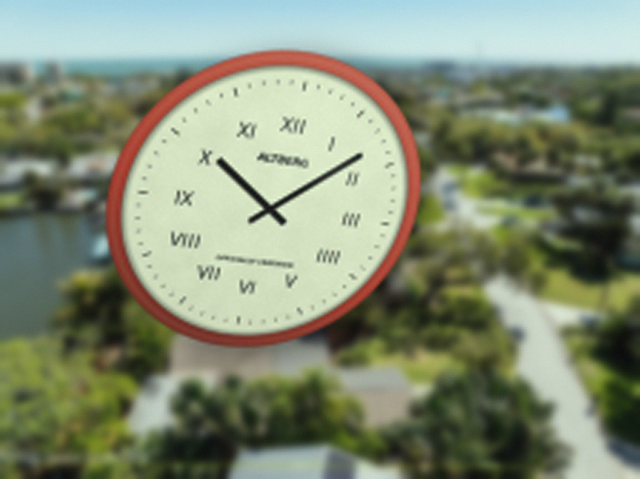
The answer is 10,08
